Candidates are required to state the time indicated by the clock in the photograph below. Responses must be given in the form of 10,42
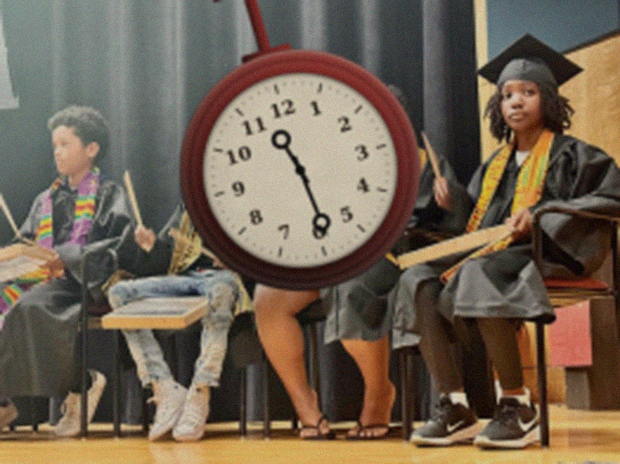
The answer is 11,29
